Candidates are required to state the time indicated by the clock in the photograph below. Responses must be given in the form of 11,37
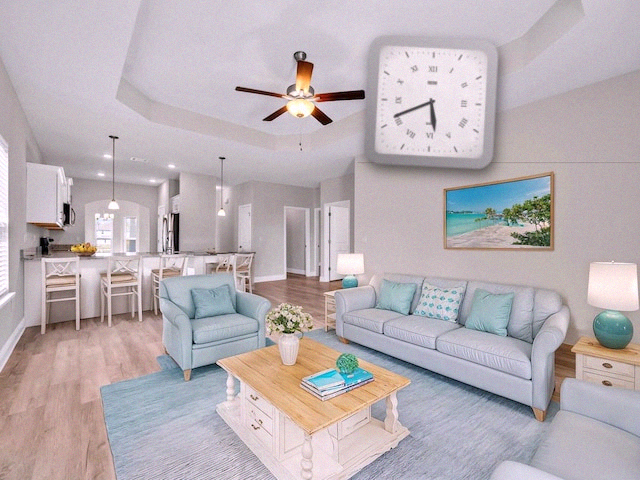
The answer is 5,41
